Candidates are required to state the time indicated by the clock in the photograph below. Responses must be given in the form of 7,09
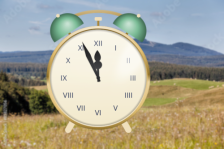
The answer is 11,56
